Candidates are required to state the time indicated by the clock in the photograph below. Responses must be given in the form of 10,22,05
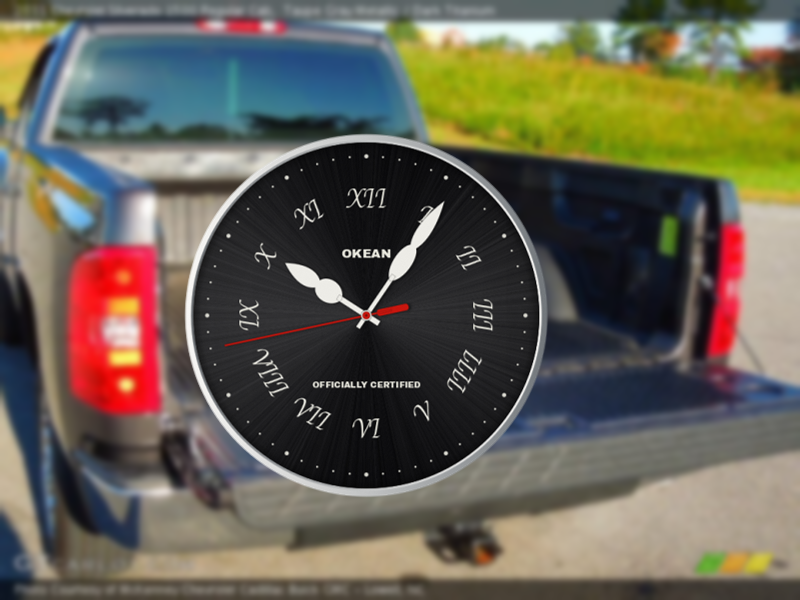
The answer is 10,05,43
